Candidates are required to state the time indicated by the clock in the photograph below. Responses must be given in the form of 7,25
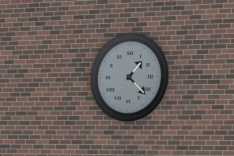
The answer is 1,22
